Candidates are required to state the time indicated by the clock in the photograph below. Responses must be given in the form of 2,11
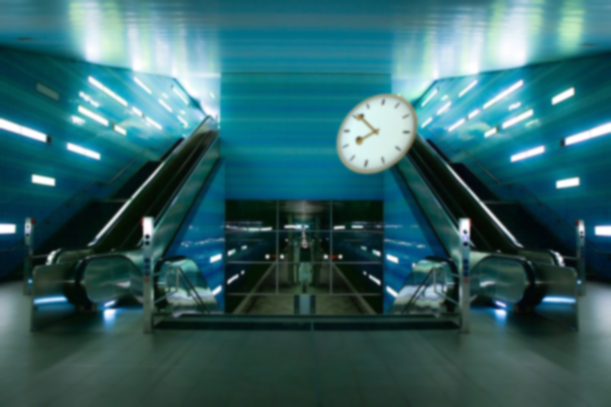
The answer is 7,51
